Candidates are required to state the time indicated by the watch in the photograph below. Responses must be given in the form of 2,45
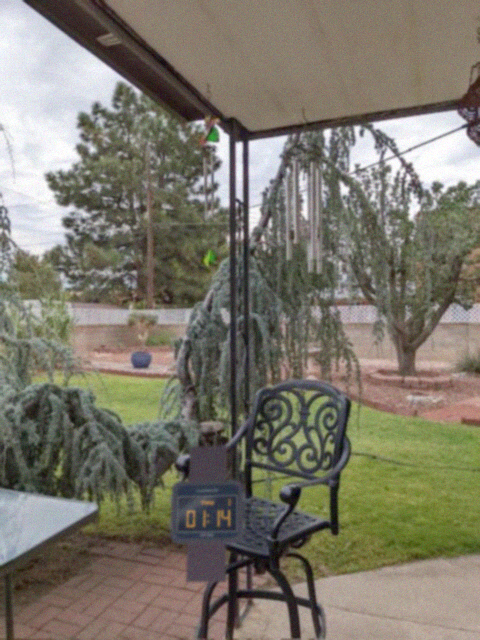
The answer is 1,14
